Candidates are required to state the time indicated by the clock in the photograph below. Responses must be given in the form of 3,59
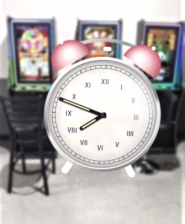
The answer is 7,48
